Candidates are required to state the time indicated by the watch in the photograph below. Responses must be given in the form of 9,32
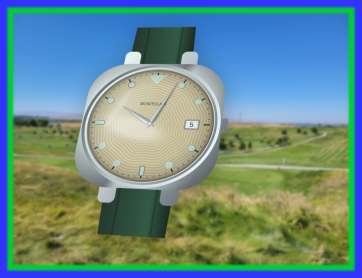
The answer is 10,04
